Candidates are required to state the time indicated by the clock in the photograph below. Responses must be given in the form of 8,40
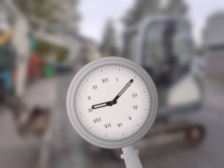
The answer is 9,10
